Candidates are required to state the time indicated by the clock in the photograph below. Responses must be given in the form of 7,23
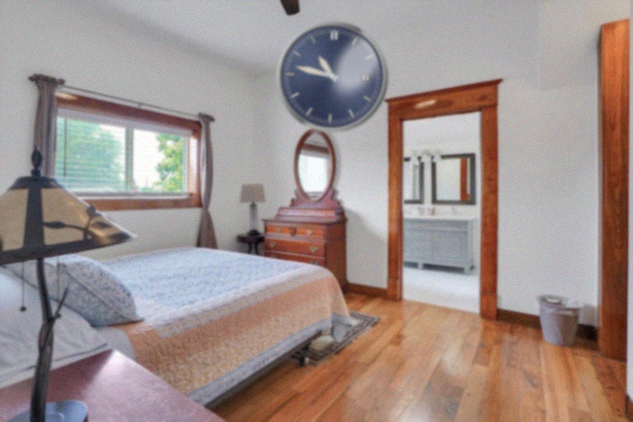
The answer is 10,47
